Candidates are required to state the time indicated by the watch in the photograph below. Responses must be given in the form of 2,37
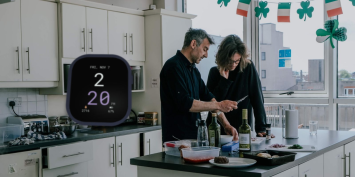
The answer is 2,20
